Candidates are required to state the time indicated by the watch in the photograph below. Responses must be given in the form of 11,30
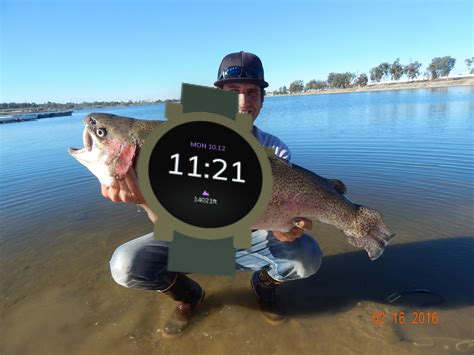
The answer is 11,21
